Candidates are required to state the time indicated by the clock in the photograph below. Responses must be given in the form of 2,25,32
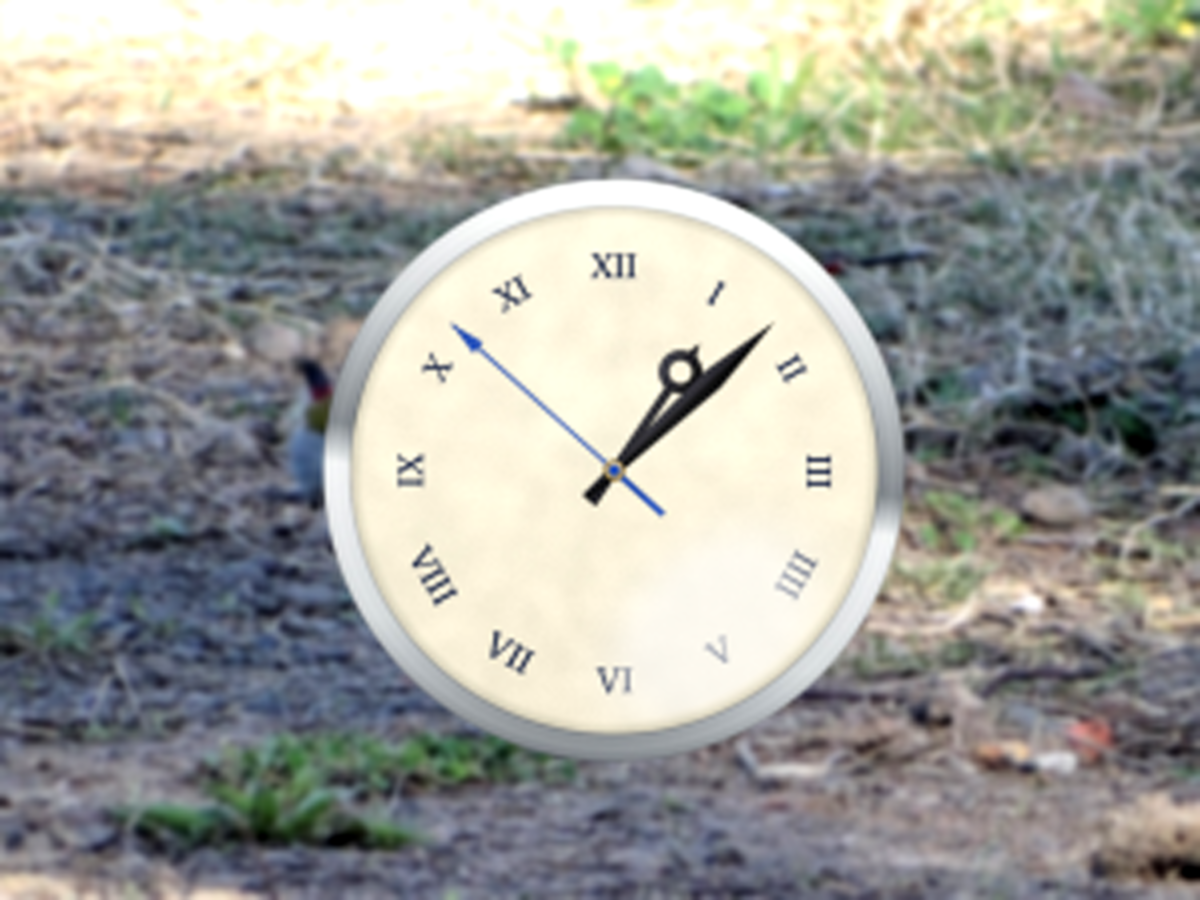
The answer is 1,07,52
